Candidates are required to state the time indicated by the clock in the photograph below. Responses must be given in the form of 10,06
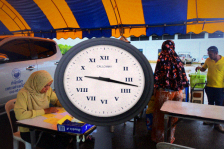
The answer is 9,17
